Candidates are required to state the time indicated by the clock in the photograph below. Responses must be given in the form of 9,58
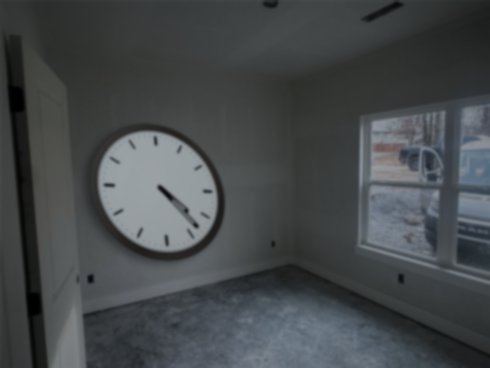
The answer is 4,23
